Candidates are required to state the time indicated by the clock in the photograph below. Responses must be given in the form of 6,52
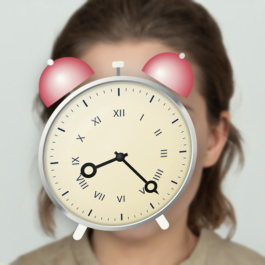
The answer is 8,23
